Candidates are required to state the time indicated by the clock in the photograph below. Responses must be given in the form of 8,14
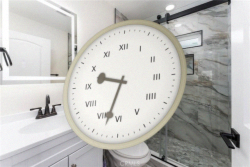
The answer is 9,33
